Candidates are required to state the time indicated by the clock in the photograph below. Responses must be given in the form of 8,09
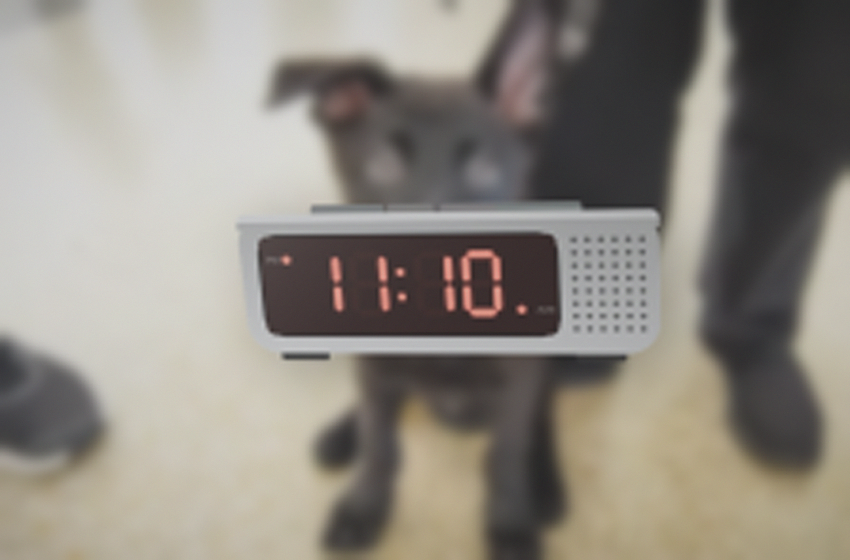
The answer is 11,10
